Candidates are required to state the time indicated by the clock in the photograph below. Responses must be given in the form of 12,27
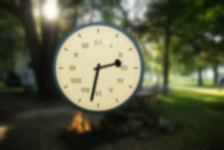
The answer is 2,32
